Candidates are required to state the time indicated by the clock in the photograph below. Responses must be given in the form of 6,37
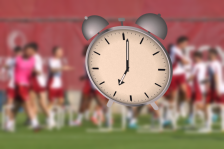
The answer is 7,01
